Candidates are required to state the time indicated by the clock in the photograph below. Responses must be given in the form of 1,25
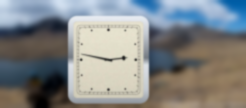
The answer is 2,47
